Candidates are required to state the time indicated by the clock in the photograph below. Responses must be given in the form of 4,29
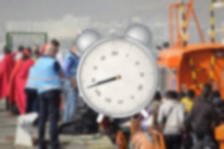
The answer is 8,43
